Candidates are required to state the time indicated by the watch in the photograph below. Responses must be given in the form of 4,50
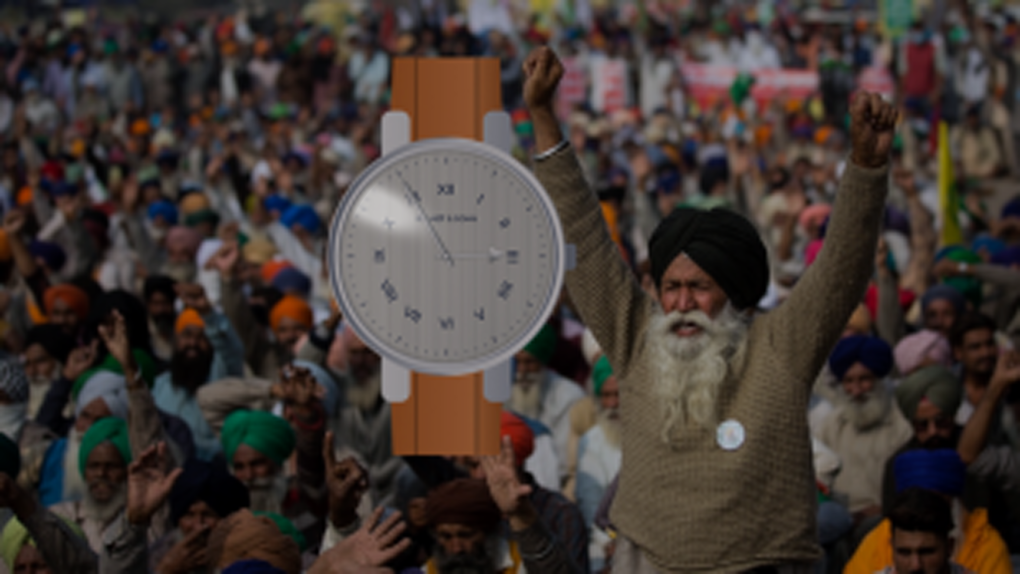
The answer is 2,55
